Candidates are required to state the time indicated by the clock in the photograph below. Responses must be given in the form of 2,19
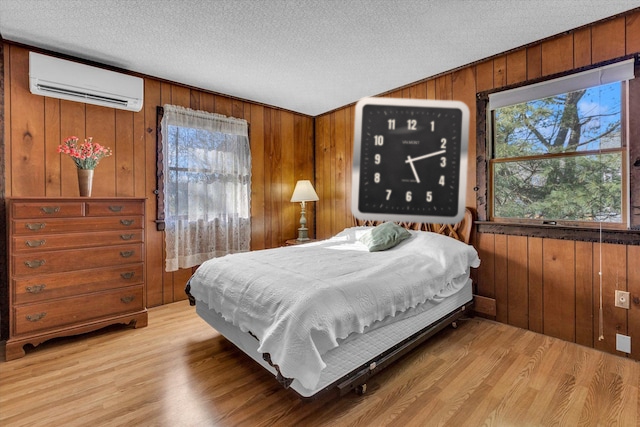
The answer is 5,12
